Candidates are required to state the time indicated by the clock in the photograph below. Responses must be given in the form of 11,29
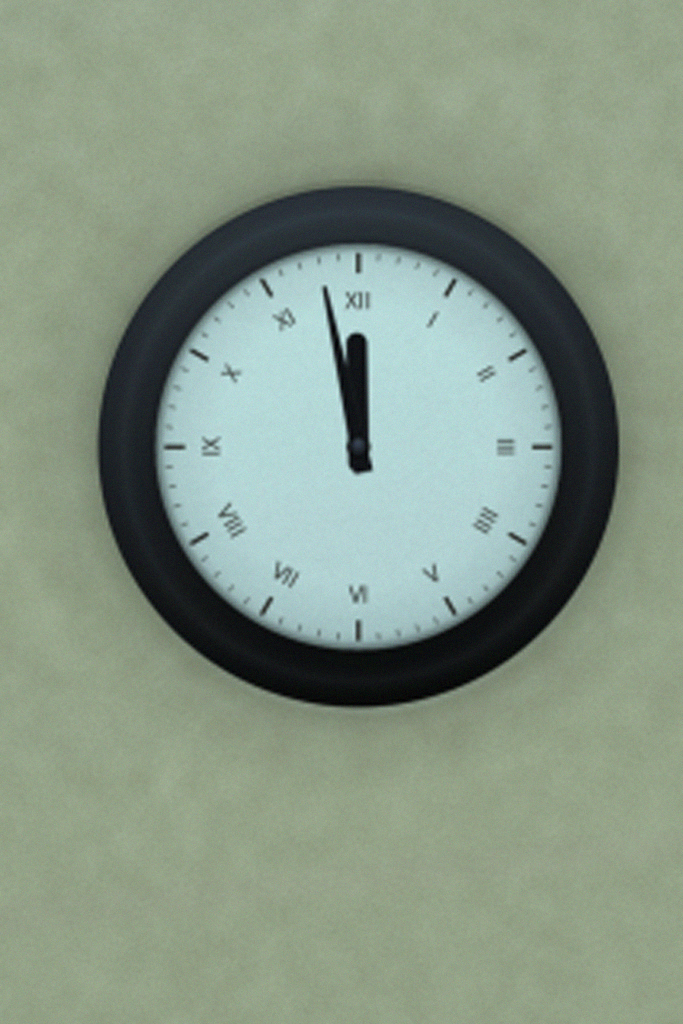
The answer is 11,58
